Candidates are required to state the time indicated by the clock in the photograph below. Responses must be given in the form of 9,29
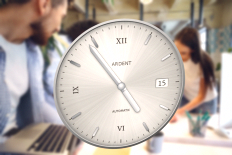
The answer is 4,54
